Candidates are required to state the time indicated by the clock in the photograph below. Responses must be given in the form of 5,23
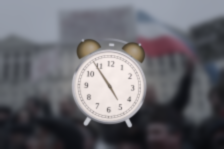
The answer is 4,54
